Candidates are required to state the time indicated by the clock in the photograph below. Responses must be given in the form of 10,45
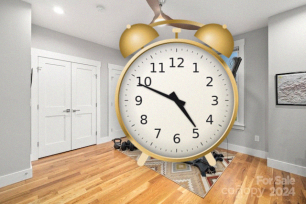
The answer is 4,49
